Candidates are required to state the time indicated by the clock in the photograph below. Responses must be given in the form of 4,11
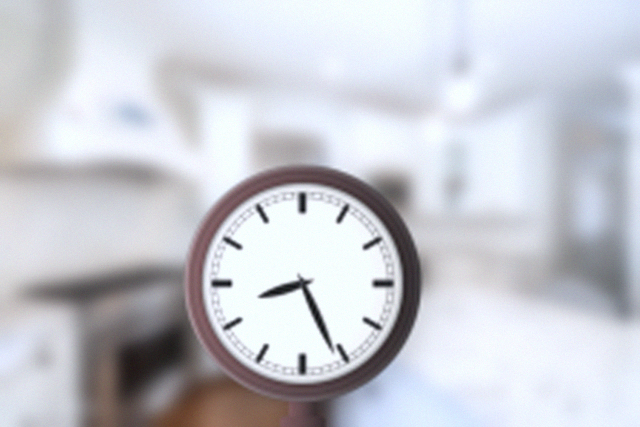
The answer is 8,26
